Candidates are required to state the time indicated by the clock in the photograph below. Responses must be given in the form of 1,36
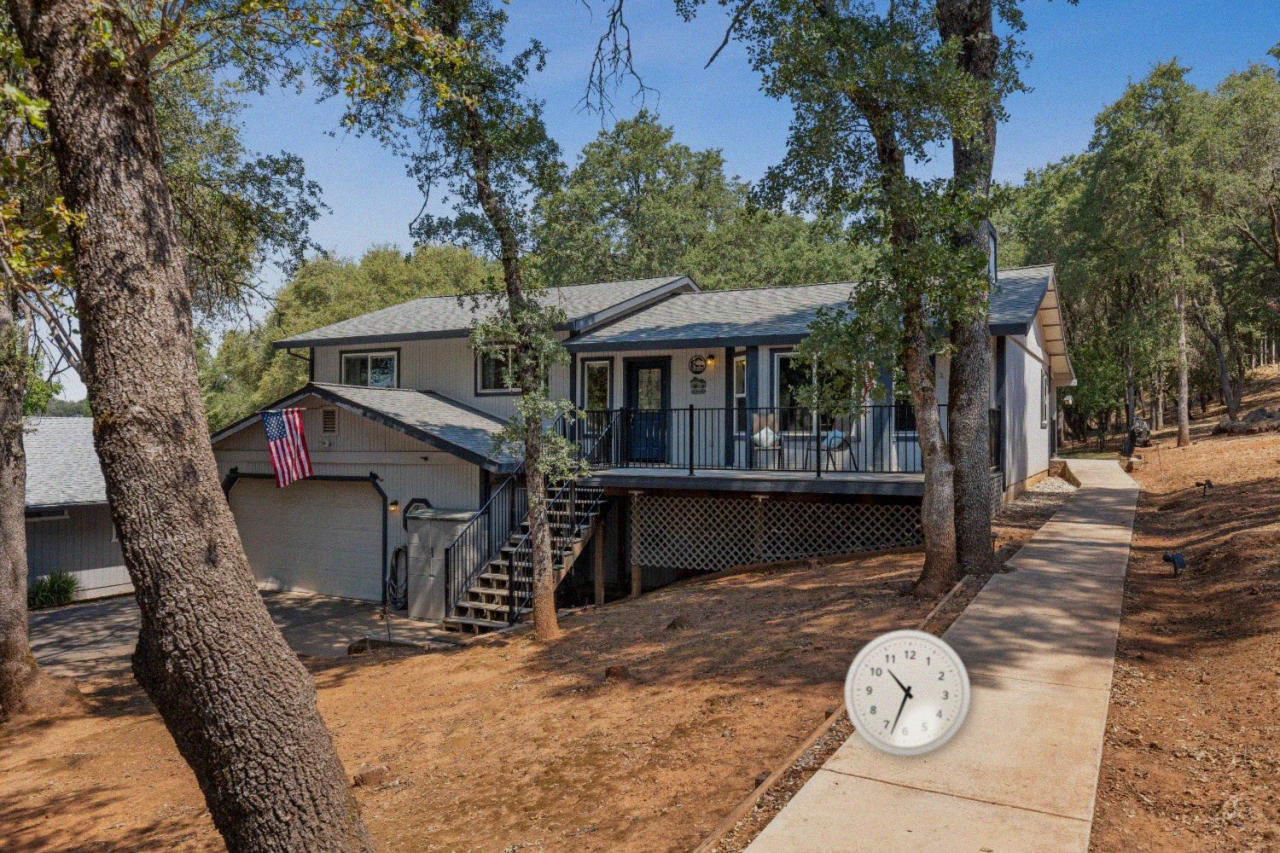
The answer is 10,33
